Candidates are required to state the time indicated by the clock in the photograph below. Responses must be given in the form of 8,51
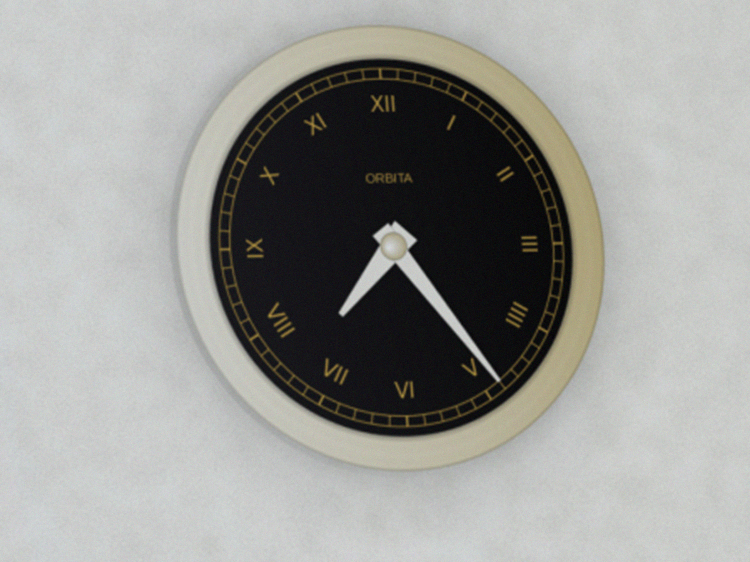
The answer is 7,24
